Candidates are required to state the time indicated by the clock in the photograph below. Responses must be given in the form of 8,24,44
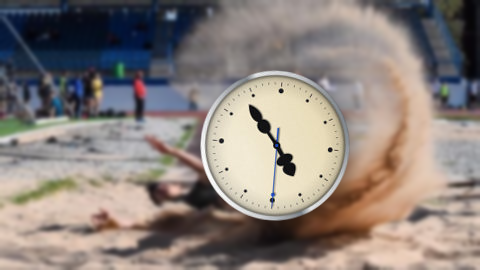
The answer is 4,53,30
